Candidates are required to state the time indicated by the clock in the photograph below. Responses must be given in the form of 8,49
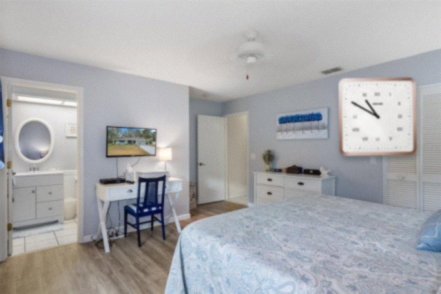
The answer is 10,50
